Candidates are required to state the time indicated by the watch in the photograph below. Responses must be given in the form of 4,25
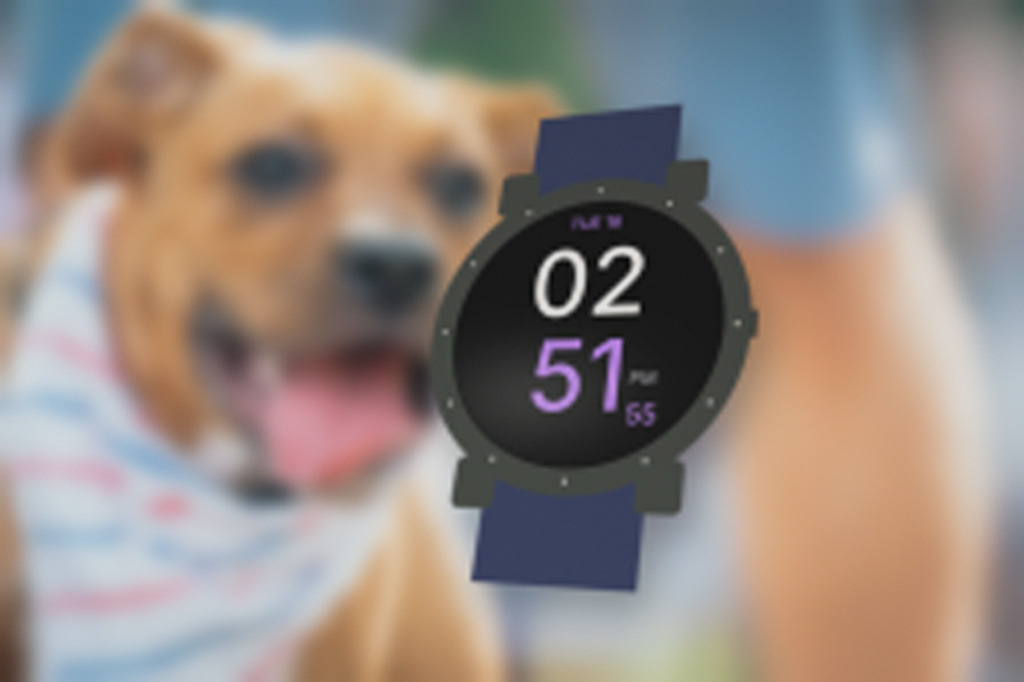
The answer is 2,51
